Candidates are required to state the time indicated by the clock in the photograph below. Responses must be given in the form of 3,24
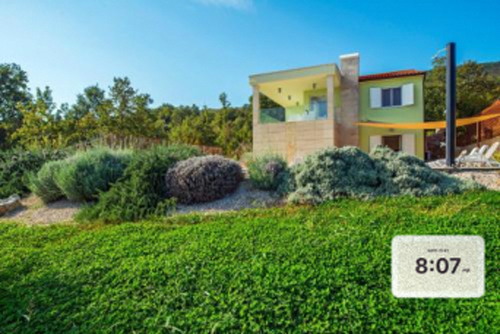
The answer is 8,07
